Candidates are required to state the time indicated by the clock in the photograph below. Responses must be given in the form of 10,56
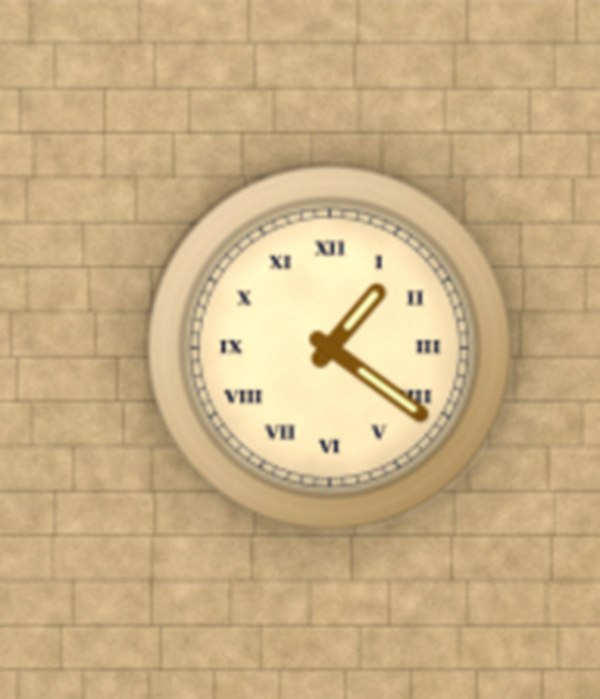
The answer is 1,21
